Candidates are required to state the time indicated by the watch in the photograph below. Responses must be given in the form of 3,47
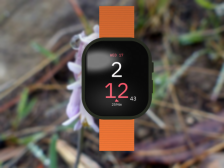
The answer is 2,12
